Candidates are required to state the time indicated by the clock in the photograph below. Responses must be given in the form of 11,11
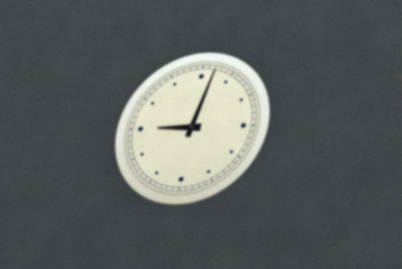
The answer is 9,02
